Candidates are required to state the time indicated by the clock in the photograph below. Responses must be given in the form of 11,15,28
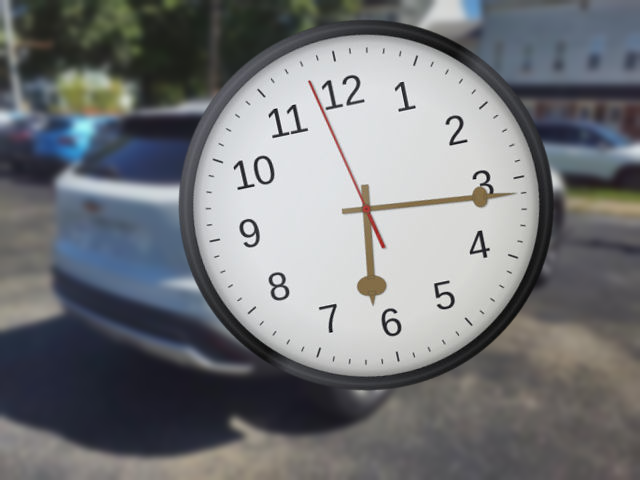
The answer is 6,15,58
